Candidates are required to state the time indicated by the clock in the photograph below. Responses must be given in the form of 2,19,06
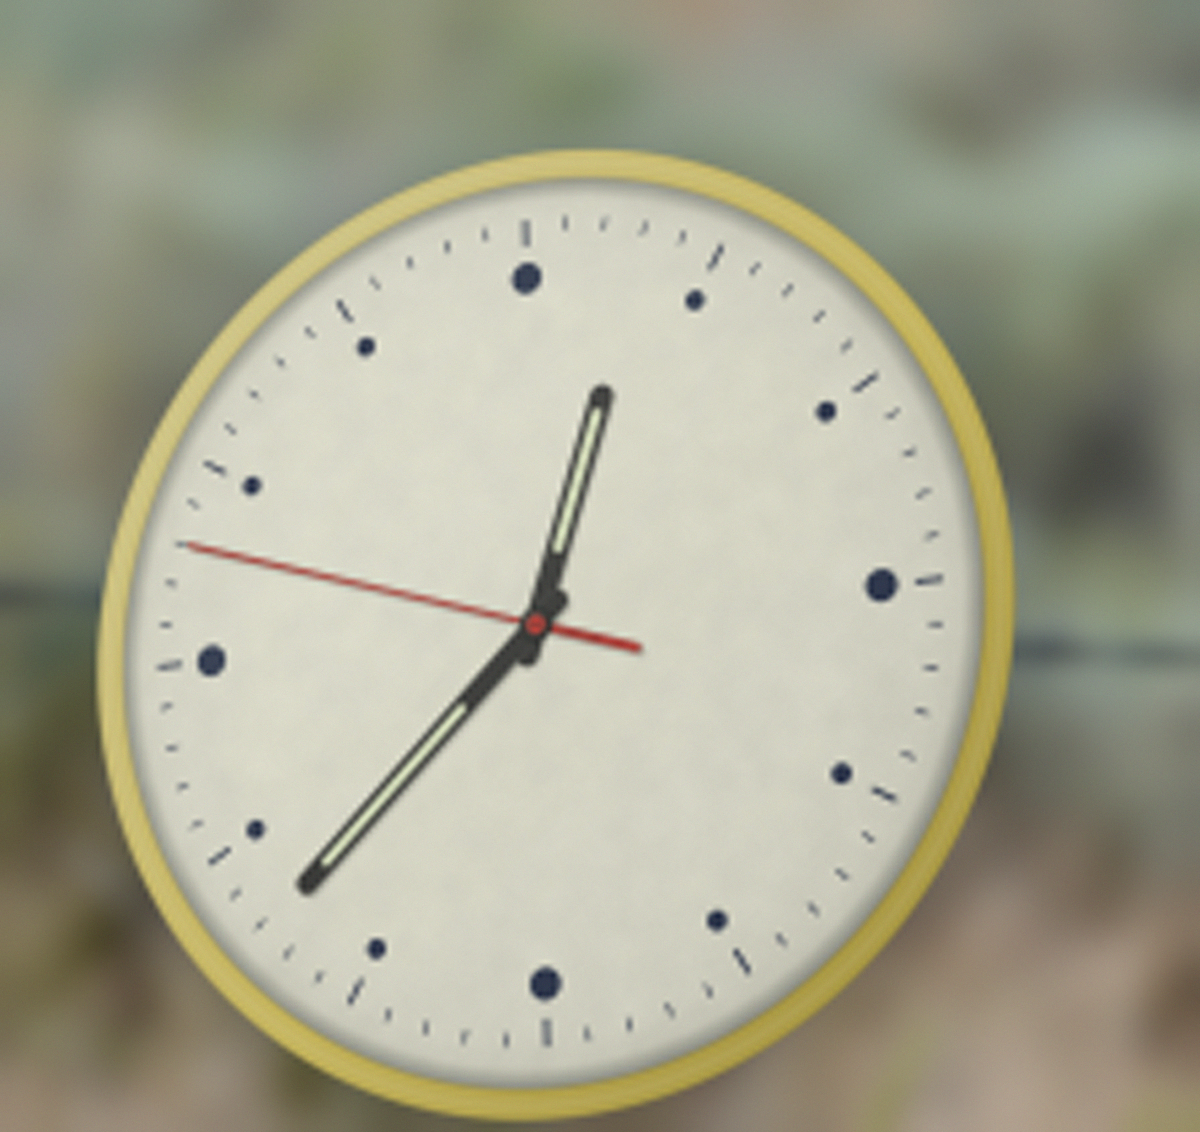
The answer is 12,37,48
